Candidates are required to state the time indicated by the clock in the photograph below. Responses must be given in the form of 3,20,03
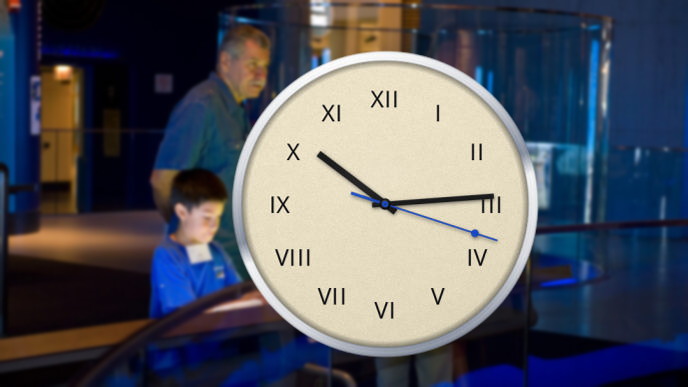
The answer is 10,14,18
